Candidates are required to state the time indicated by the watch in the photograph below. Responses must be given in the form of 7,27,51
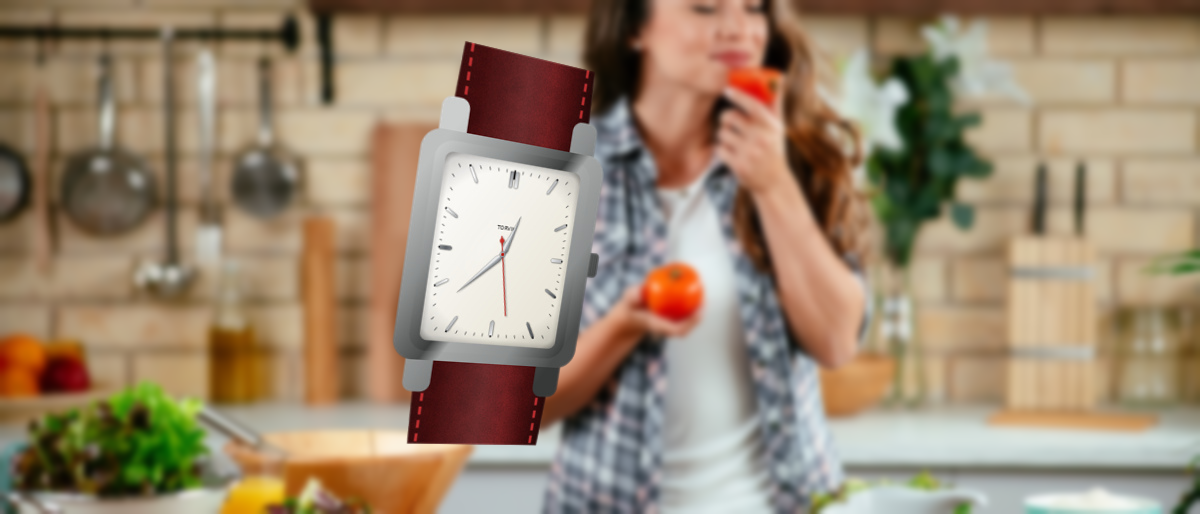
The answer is 12,37,28
